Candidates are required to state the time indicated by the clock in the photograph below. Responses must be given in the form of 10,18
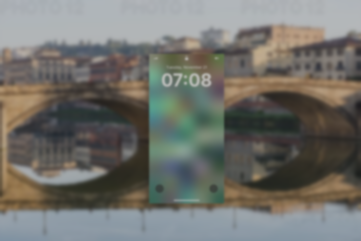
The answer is 7,08
